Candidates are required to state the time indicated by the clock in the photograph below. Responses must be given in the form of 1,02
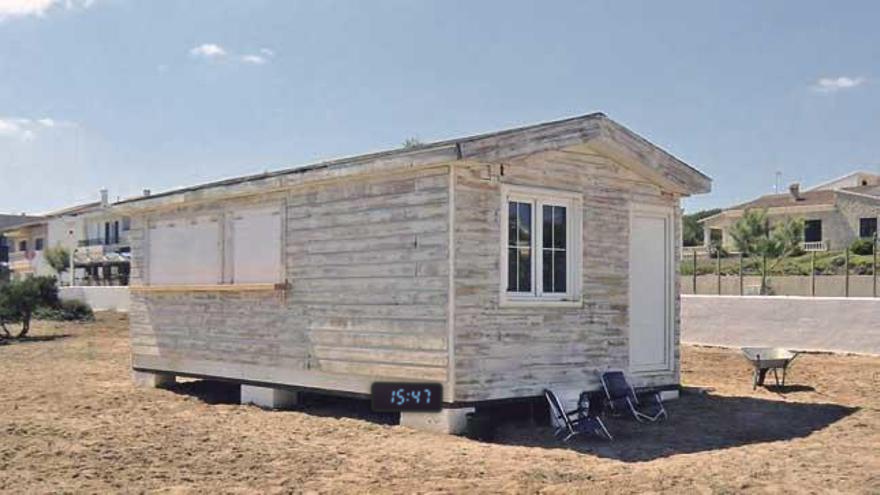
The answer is 15,47
